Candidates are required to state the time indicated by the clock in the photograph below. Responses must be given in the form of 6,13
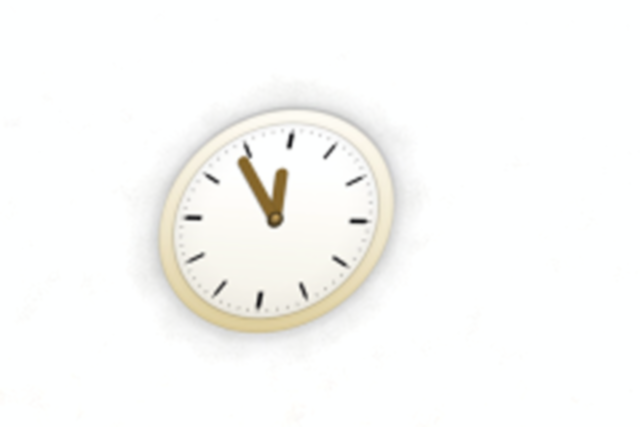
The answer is 11,54
